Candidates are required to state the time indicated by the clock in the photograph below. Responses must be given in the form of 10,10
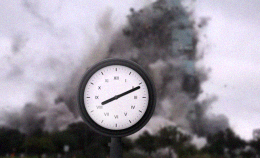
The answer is 8,11
